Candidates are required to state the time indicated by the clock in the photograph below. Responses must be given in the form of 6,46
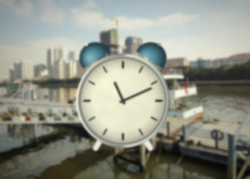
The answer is 11,11
